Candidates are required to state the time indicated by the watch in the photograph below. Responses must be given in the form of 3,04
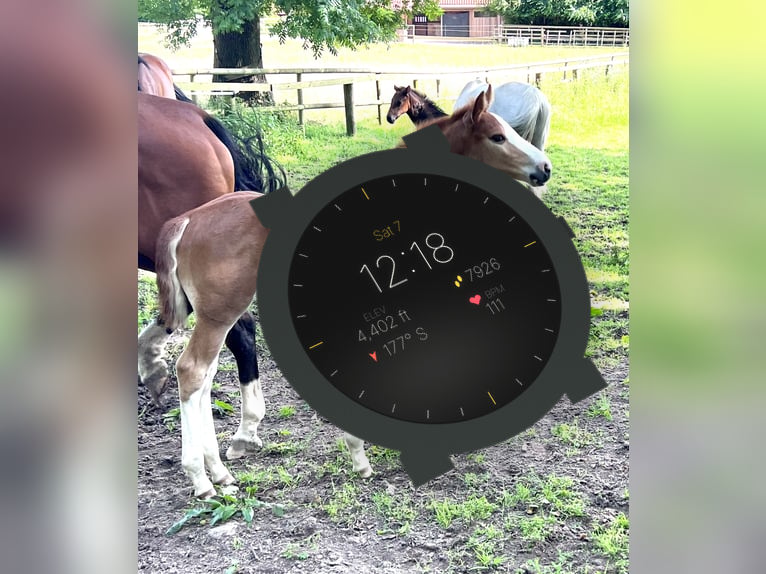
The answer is 12,18
